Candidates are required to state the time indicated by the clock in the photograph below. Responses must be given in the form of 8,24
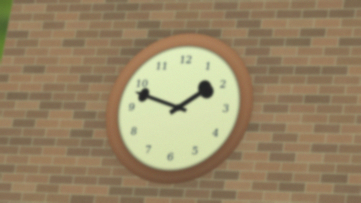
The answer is 1,48
